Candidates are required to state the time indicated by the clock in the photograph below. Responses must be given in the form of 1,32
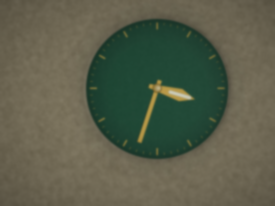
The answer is 3,33
